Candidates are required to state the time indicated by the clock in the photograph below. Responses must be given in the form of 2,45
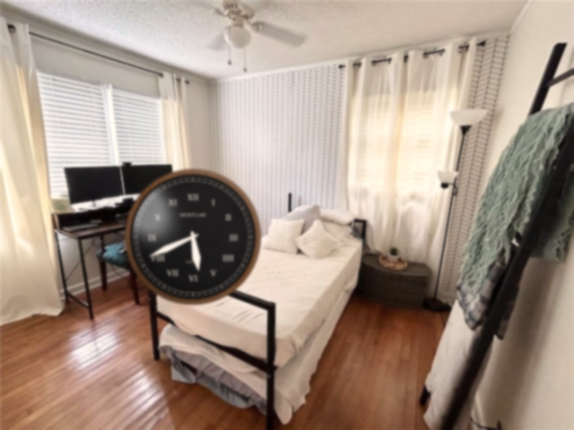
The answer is 5,41
